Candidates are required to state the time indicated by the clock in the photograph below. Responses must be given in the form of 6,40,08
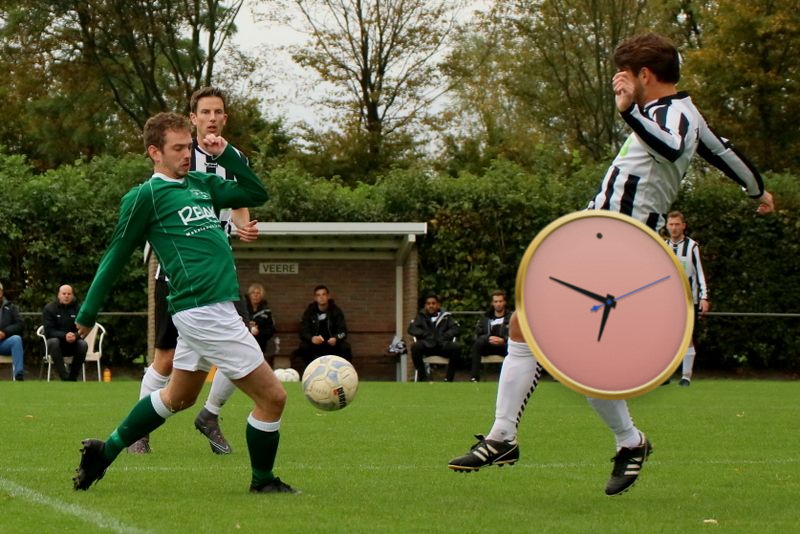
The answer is 6,49,12
